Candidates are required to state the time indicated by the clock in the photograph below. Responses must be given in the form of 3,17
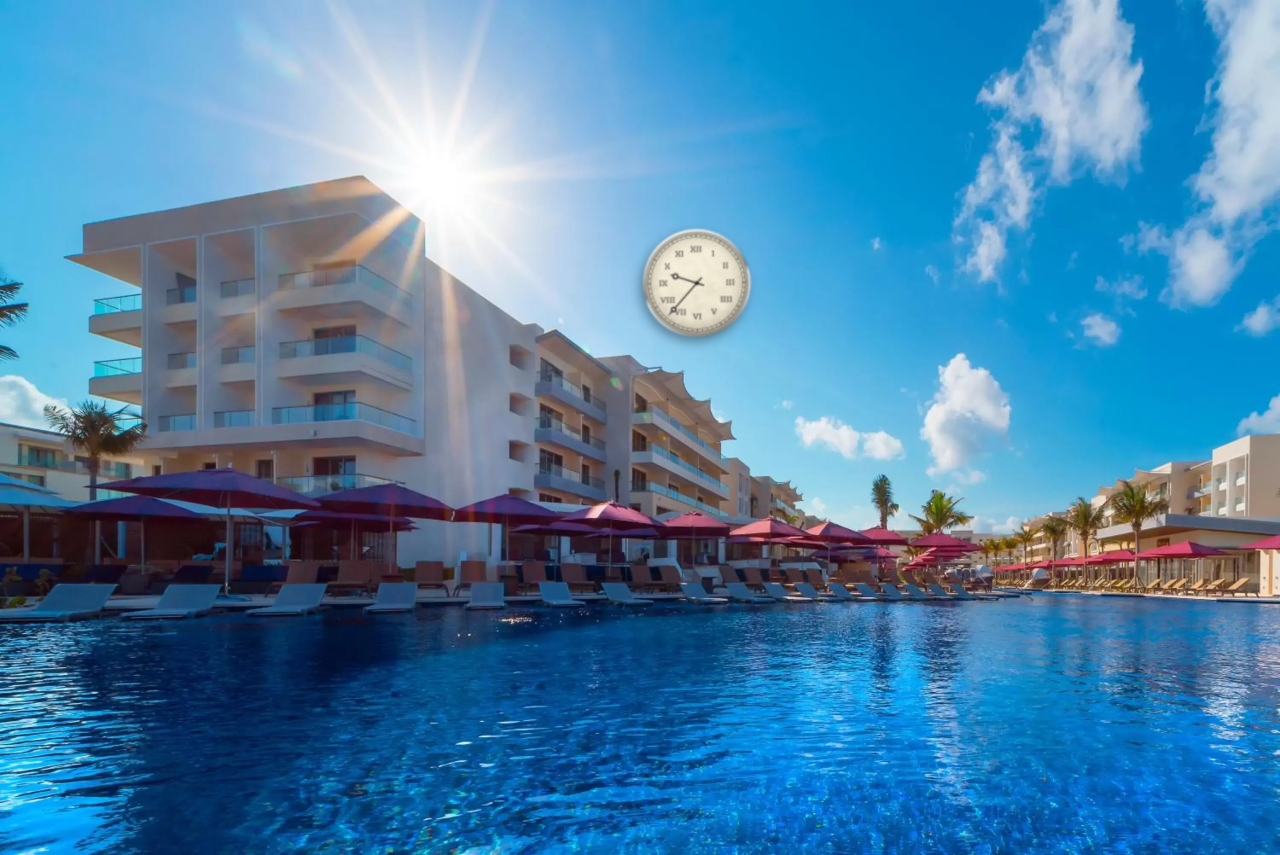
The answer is 9,37
